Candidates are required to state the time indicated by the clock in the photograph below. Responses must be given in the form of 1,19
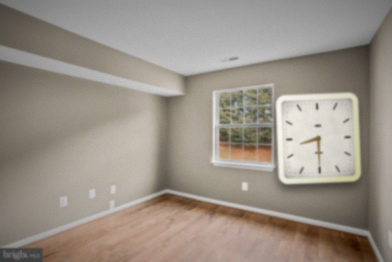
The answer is 8,30
